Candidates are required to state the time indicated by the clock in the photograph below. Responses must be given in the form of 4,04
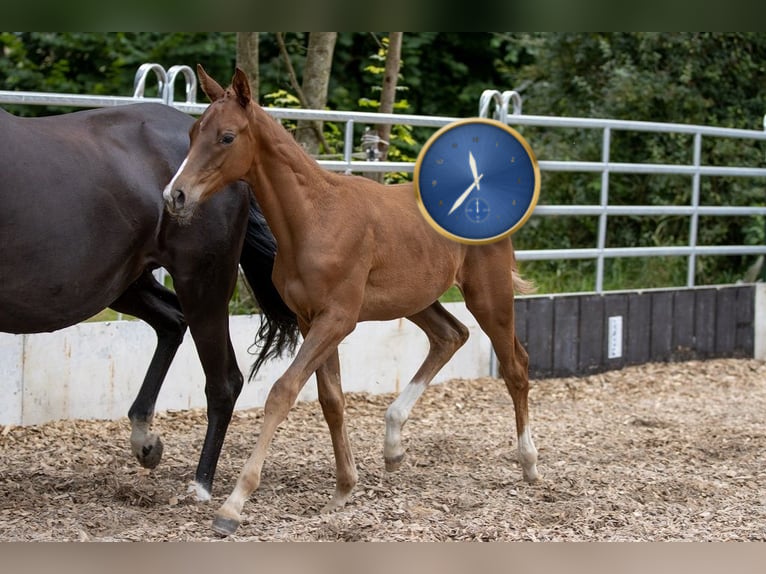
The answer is 11,37
